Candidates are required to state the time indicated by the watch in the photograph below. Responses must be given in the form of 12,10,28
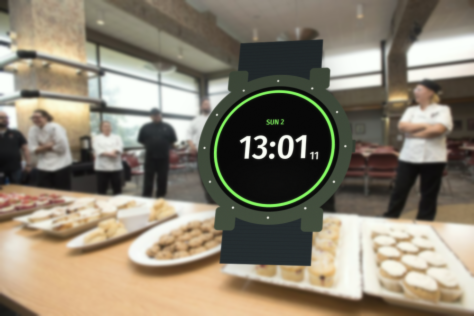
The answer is 13,01,11
